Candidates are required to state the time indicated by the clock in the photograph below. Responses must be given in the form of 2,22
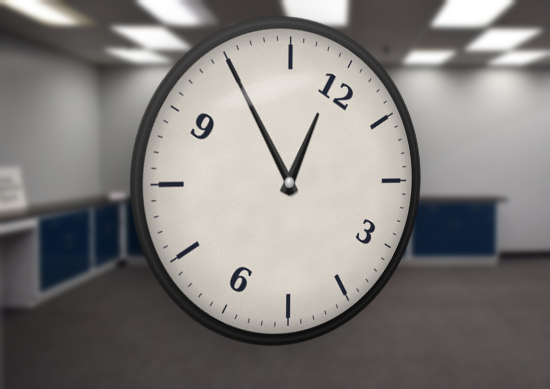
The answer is 11,50
